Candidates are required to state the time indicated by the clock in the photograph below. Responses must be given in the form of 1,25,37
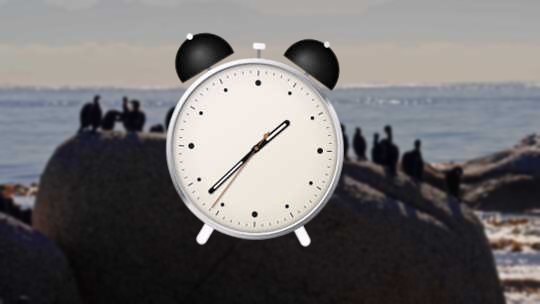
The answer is 1,37,36
